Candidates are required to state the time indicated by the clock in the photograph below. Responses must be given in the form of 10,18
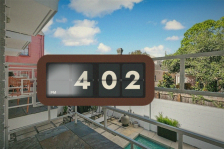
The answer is 4,02
